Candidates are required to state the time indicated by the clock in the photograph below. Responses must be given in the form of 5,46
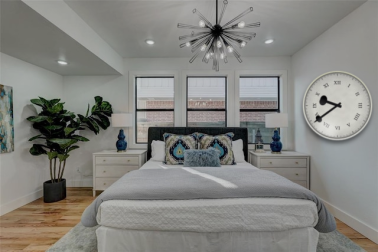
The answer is 9,39
